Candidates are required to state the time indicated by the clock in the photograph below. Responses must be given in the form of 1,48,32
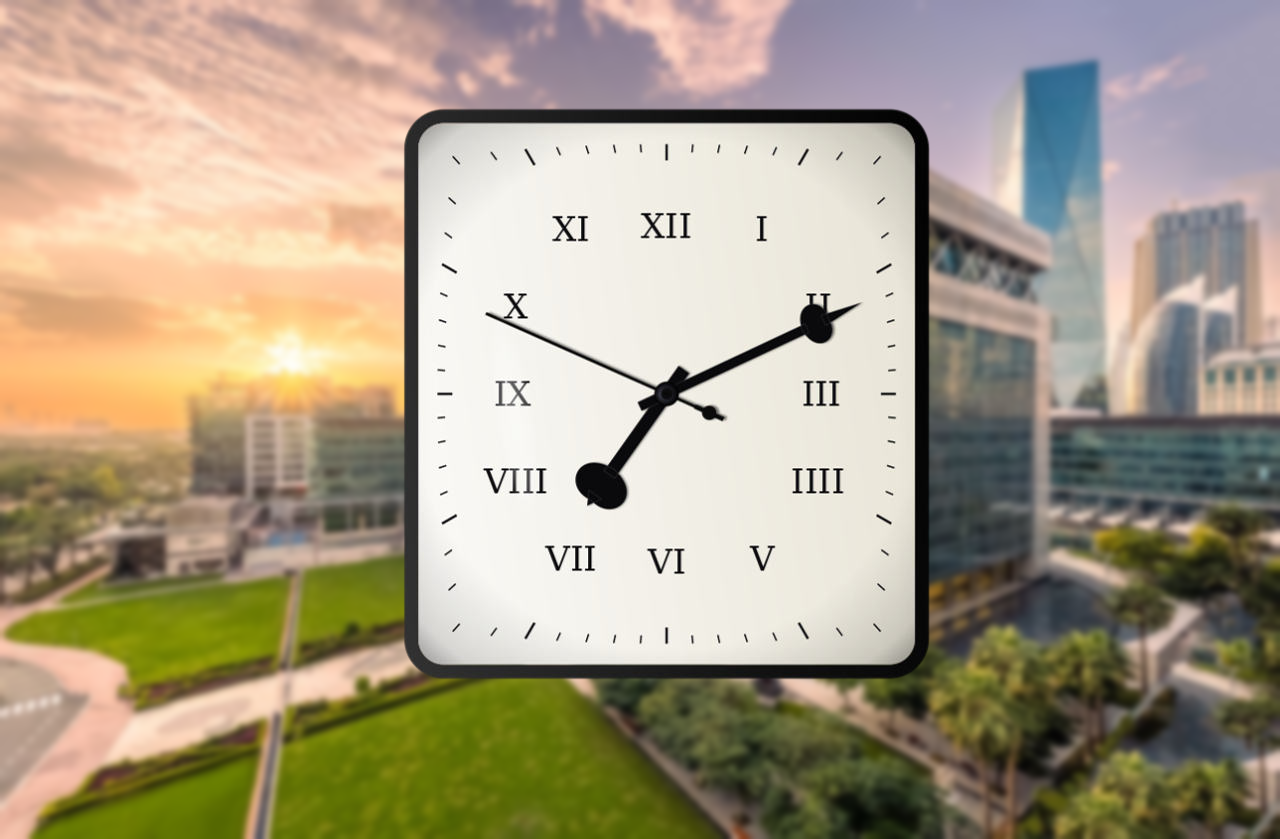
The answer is 7,10,49
